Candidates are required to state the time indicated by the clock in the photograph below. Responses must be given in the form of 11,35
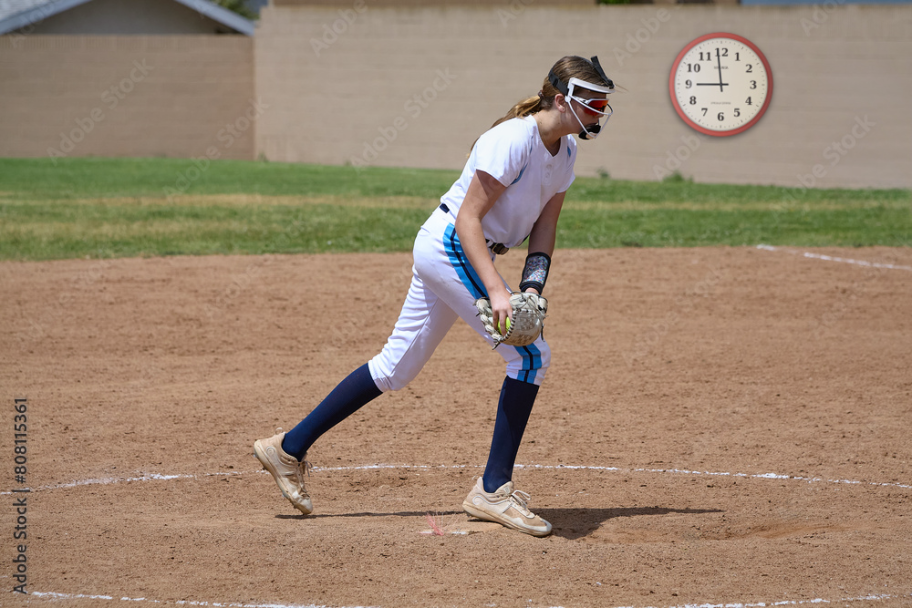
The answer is 8,59
